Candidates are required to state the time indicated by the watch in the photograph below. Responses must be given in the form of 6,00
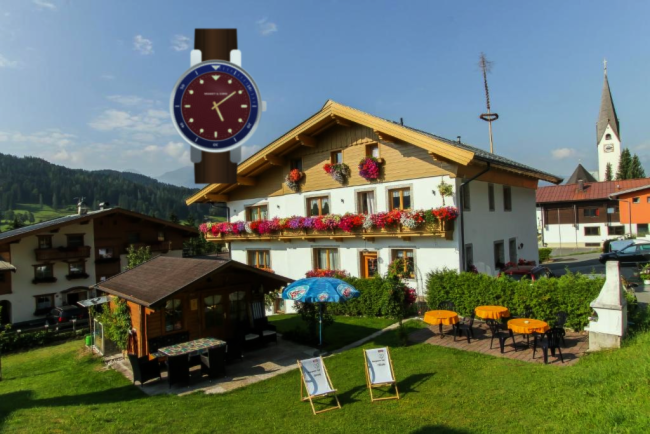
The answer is 5,09
